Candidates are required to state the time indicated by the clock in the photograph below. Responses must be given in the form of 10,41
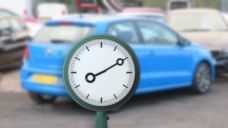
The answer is 8,10
